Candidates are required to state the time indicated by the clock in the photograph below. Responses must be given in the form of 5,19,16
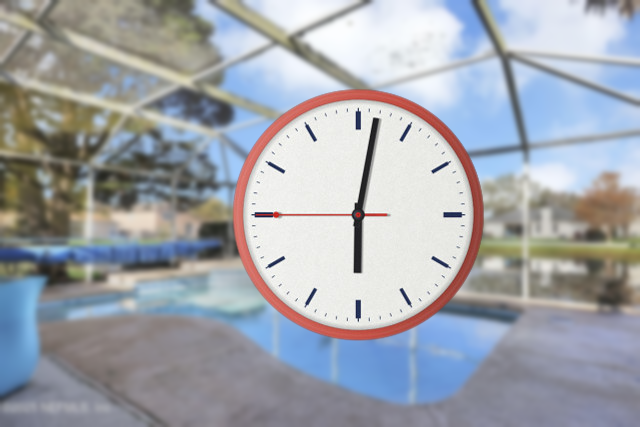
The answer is 6,01,45
